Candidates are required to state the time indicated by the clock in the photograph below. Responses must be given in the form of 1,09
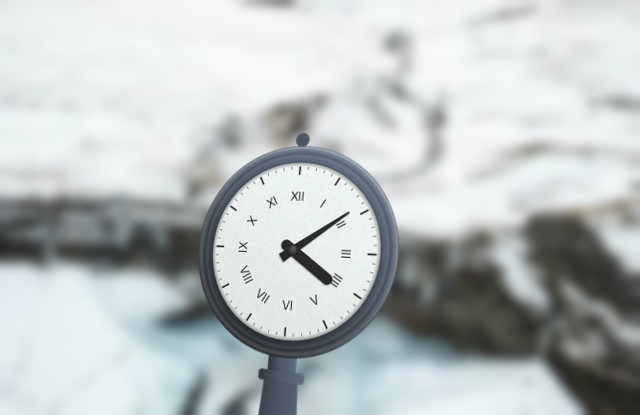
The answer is 4,09
